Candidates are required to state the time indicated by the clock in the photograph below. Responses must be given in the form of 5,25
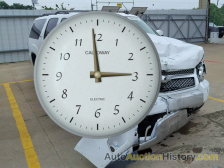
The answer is 2,59
